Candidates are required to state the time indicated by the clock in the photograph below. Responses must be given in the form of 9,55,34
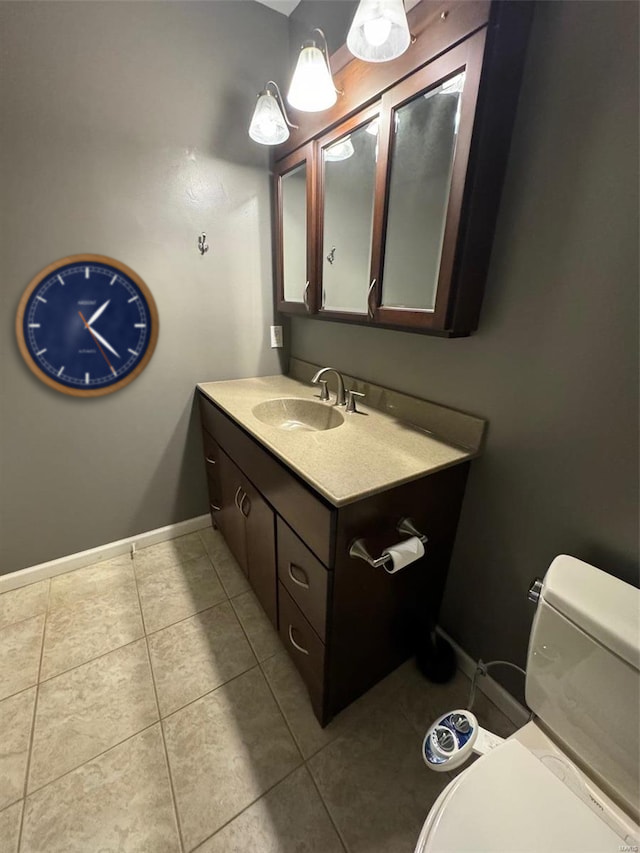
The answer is 1,22,25
